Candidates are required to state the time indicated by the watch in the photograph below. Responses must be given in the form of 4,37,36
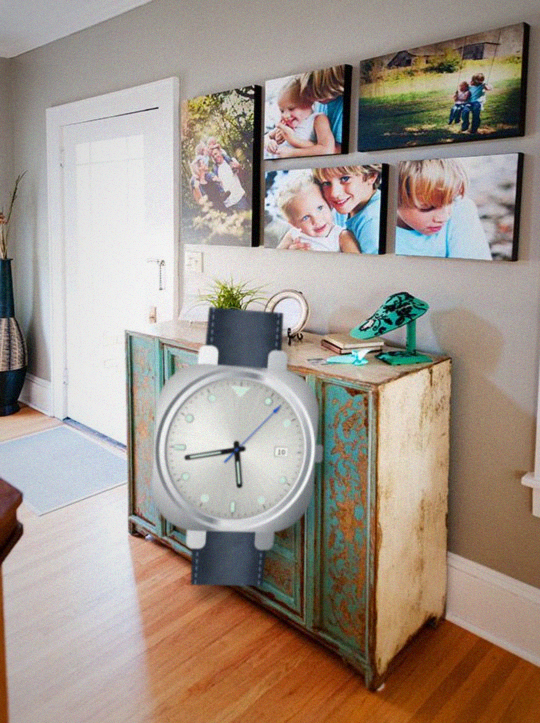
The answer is 5,43,07
